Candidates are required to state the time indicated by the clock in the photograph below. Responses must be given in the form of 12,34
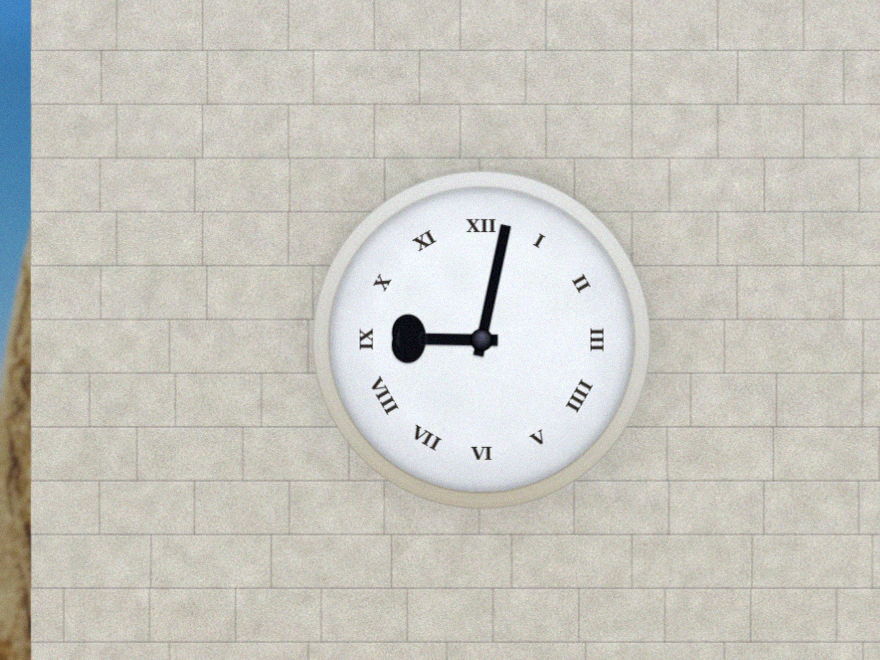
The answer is 9,02
